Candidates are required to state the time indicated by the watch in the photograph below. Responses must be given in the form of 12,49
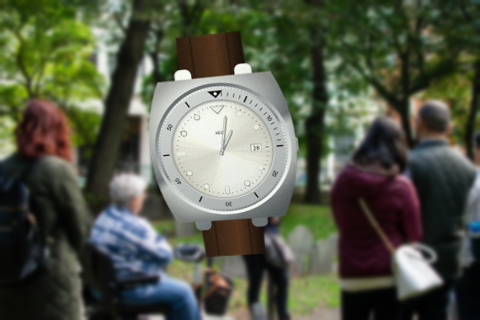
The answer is 1,02
